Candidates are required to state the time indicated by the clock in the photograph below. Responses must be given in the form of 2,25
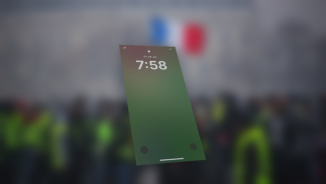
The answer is 7,58
